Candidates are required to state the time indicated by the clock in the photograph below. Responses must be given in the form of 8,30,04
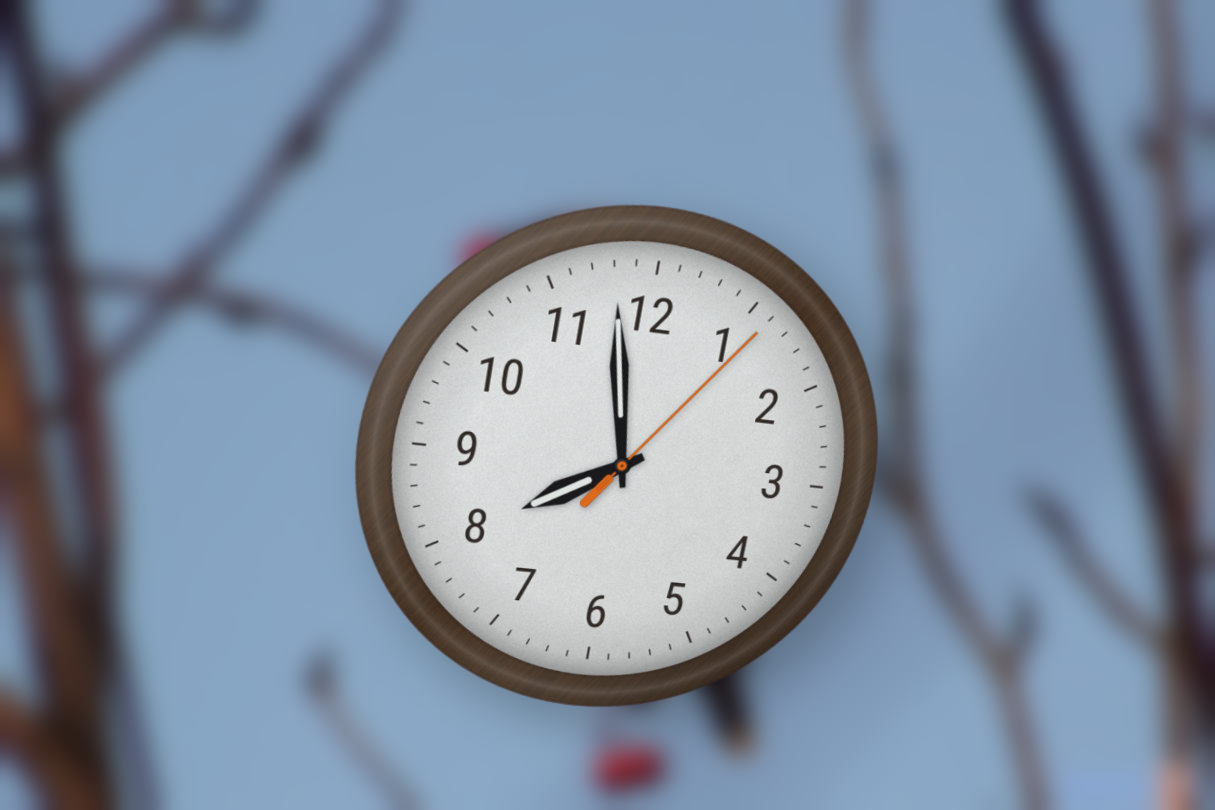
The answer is 7,58,06
